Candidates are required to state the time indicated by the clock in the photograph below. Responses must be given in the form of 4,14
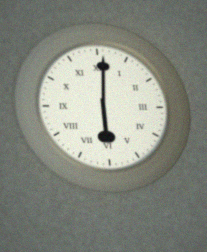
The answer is 6,01
